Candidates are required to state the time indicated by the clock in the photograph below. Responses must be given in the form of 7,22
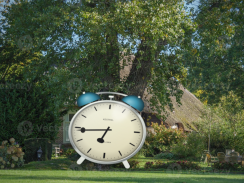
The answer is 6,44
